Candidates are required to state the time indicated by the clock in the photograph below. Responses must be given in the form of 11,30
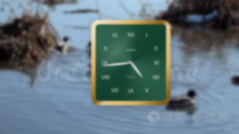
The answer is 4,44
